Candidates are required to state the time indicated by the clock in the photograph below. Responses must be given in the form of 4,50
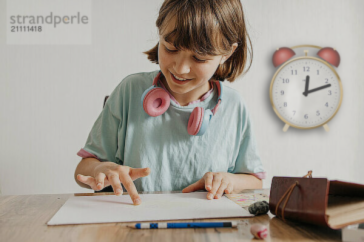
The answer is 12,12
